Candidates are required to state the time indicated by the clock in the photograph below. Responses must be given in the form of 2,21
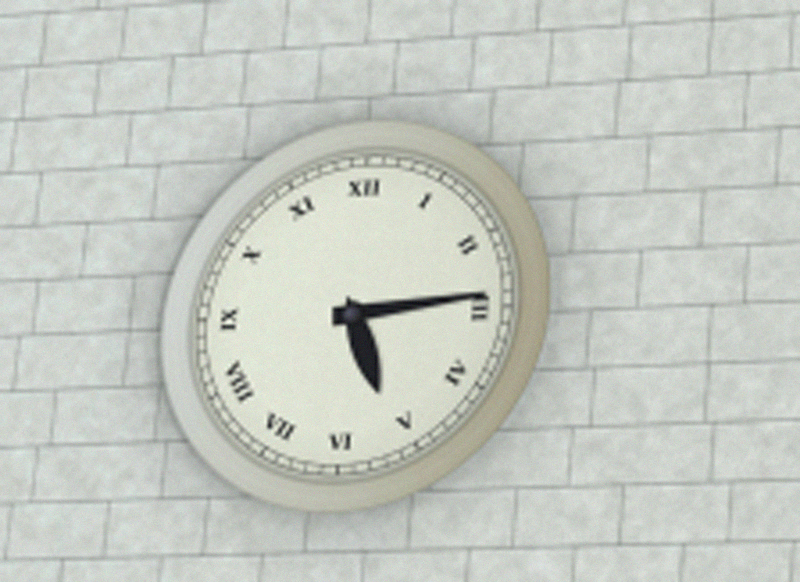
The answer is 5,14
